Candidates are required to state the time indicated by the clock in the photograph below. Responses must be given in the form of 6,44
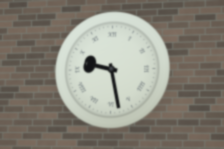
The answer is 9,28
